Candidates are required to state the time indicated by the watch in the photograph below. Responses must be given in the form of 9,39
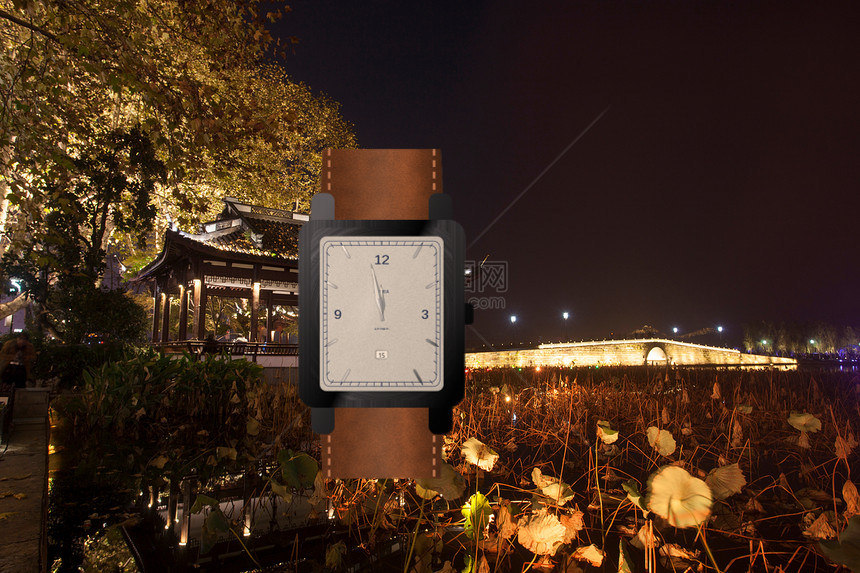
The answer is 11,58
